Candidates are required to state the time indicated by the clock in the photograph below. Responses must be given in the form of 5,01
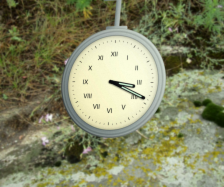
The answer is 3,19
